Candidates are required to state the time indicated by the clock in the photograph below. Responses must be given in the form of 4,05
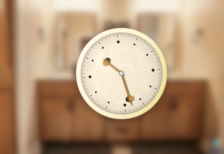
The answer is 10,28
